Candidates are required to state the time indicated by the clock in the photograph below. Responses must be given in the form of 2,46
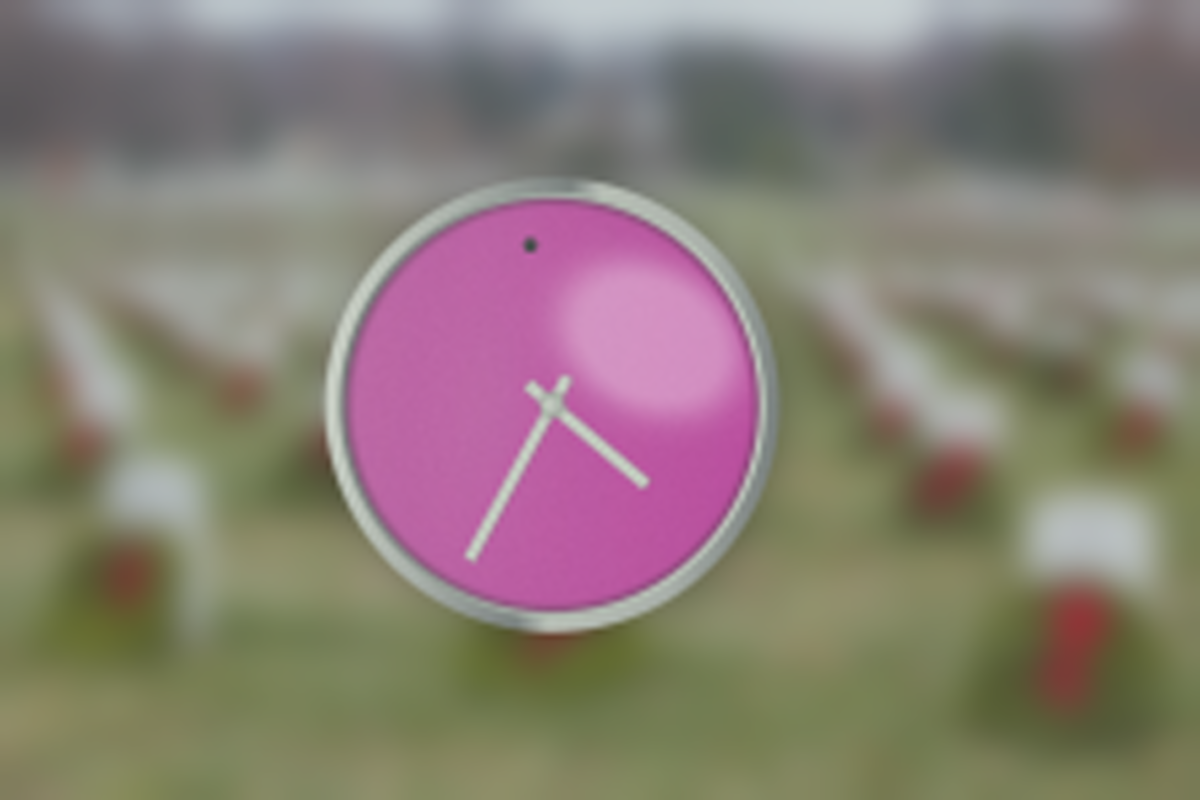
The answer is 4,36
